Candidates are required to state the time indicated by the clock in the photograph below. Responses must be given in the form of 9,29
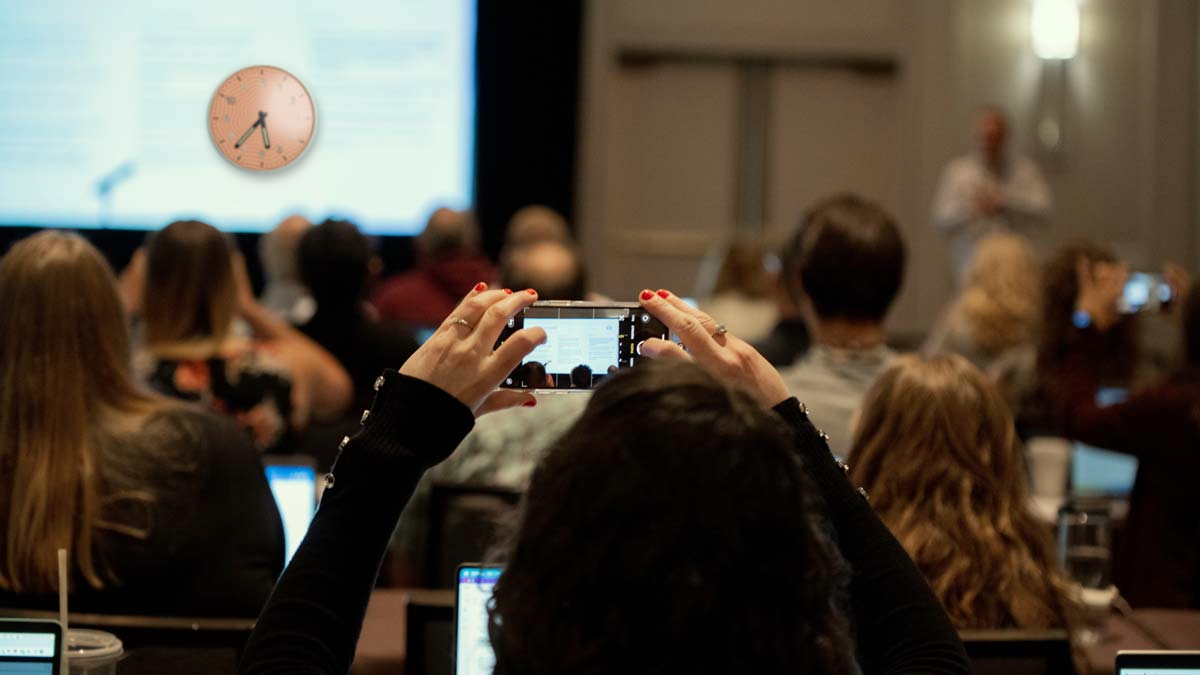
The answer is 5,37
